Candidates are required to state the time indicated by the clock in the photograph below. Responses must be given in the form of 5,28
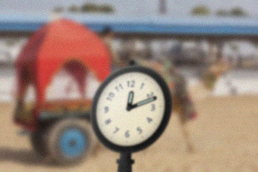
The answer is 12,12
